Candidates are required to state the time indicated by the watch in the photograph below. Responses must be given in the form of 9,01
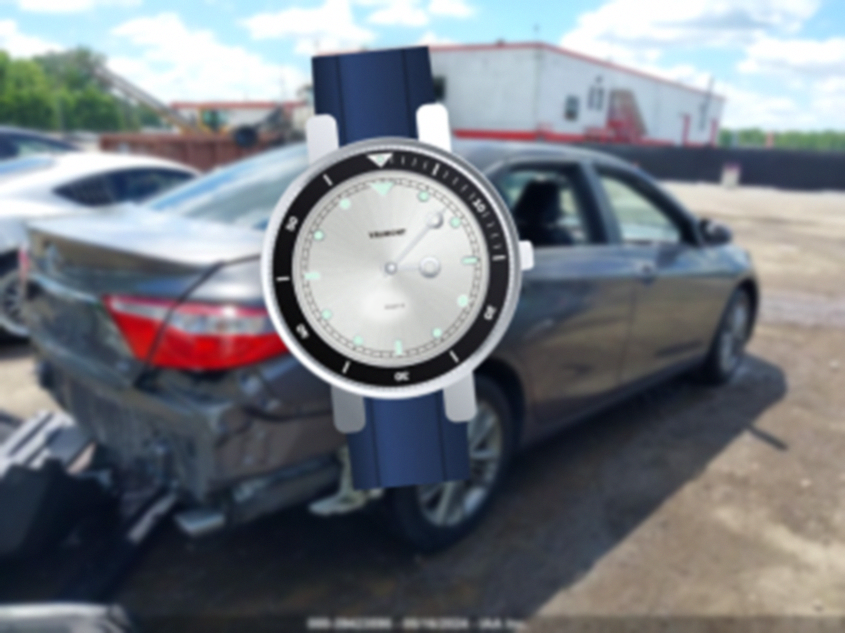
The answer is 3,08
